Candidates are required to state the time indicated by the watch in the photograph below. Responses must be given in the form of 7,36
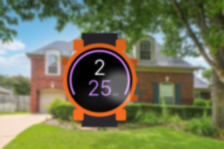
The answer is 2,25
